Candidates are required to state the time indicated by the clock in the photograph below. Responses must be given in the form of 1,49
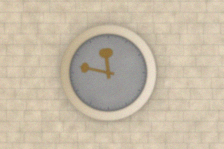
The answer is 11,47
